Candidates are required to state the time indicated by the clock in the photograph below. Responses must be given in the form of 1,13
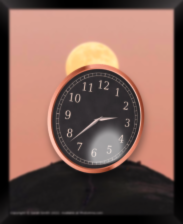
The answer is 2,38
